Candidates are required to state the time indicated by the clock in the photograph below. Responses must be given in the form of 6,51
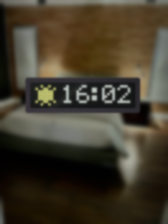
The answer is 16,02
